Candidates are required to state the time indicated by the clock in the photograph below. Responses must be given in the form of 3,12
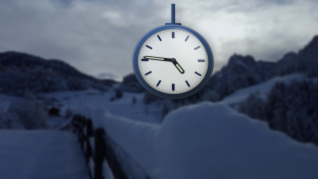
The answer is 4,46
